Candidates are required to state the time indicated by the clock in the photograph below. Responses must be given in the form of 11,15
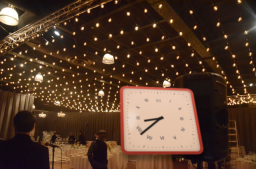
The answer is 8,38
